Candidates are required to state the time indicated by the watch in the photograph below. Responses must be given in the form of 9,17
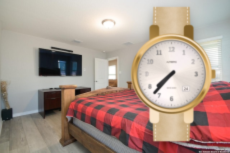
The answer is 7,37
